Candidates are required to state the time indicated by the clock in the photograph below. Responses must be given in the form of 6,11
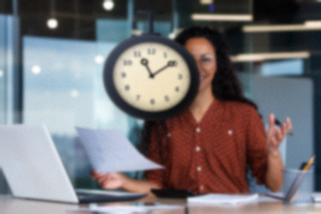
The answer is 11,09
